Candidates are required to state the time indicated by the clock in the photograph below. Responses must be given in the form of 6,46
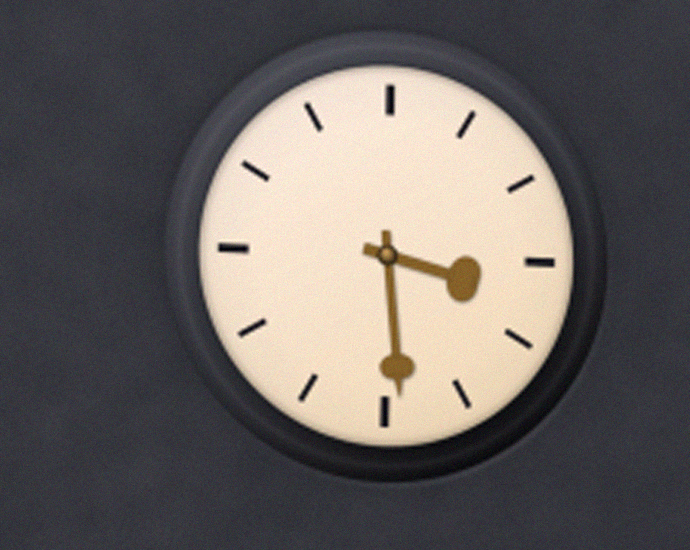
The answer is 3,29
